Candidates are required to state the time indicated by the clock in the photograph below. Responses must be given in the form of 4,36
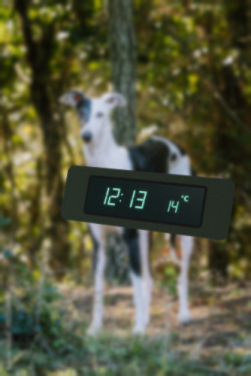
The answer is 12,13
